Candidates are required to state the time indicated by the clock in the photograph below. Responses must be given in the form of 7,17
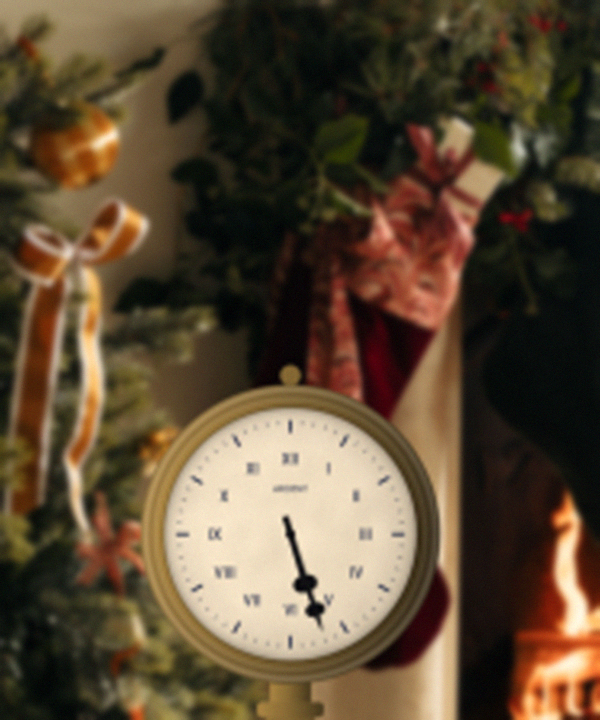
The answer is 5,27
